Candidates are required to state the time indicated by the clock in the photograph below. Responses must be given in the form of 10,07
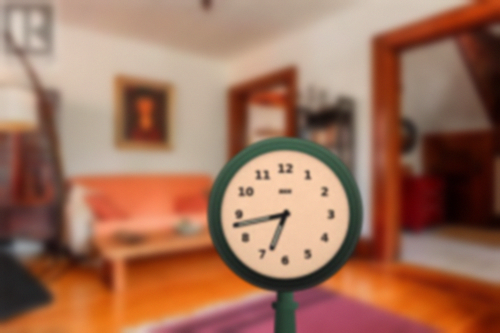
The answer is 6,43
